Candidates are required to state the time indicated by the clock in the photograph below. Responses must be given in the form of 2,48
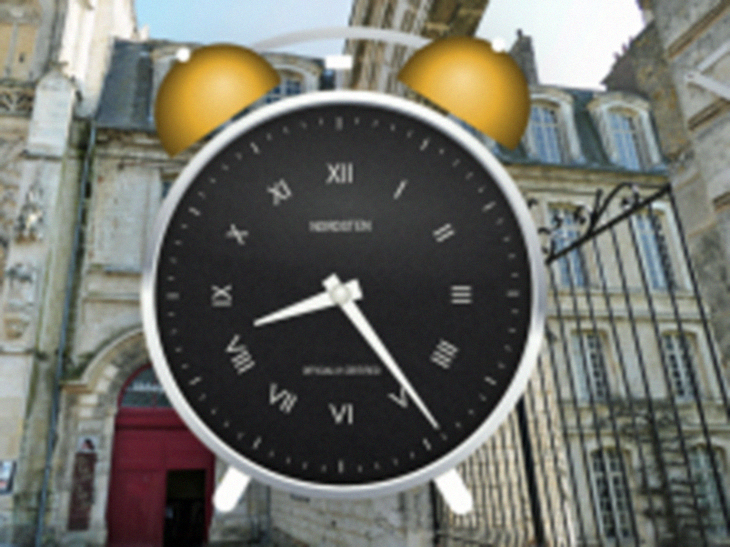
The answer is 8,24
